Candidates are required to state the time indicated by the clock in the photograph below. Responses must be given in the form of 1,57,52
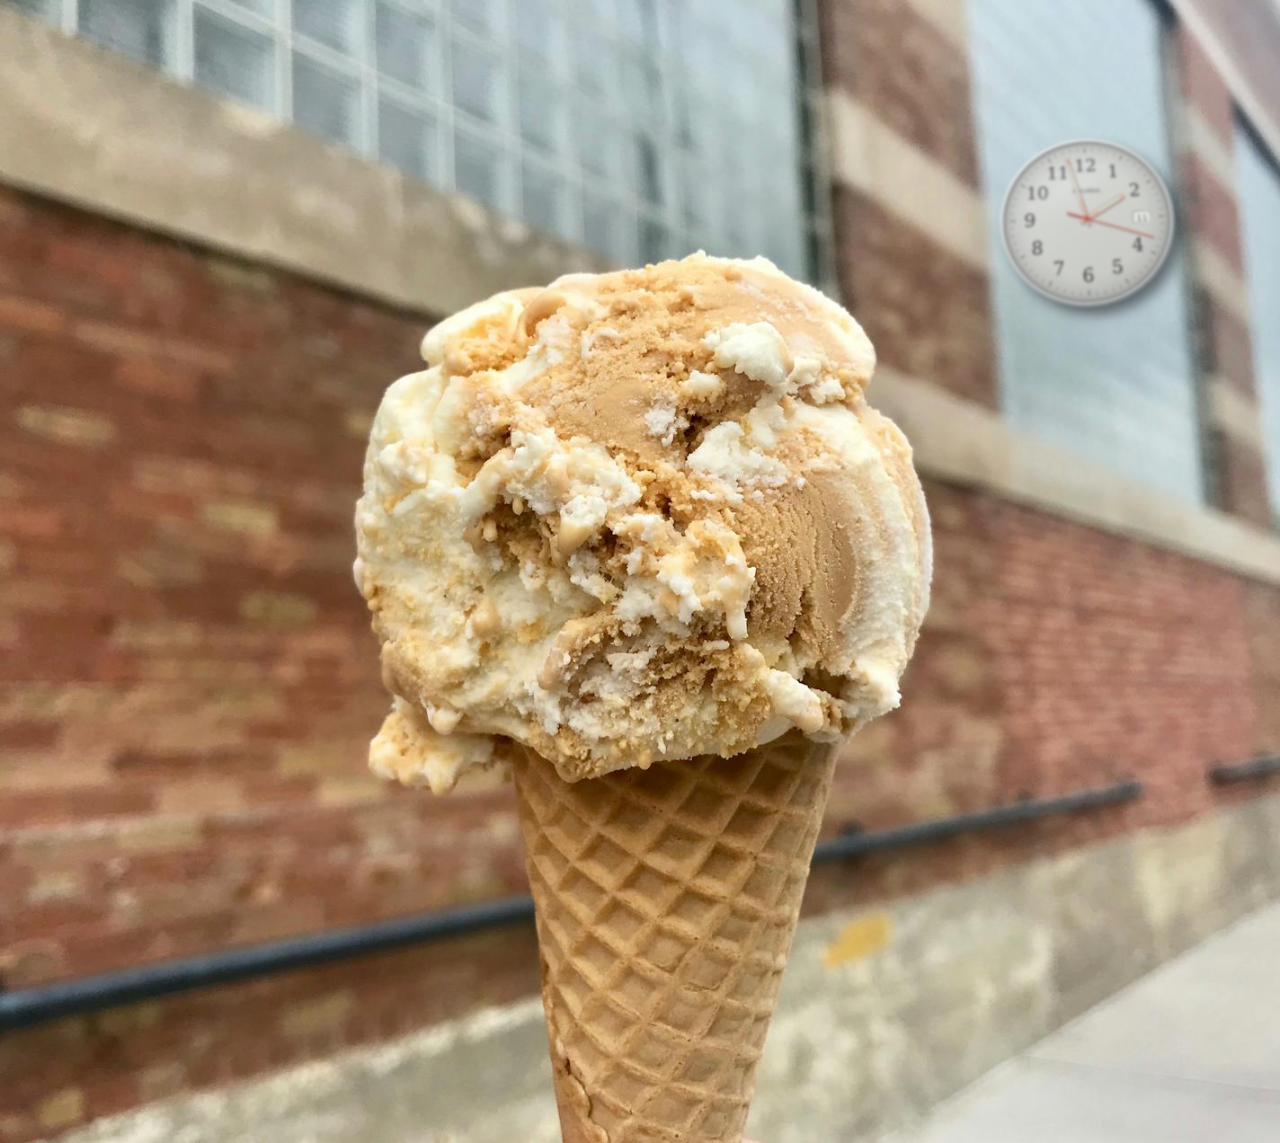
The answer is 1,57,18
